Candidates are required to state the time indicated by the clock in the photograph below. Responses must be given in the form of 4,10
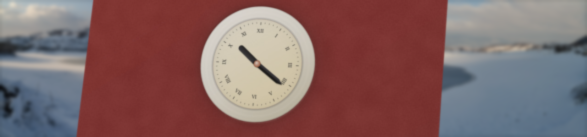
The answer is 10,21
